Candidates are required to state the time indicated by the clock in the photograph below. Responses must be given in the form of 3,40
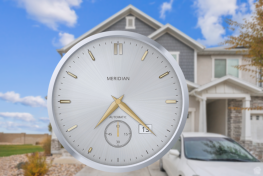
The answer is 7,22
